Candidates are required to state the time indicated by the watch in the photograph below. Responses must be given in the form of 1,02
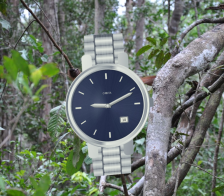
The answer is 9,11
